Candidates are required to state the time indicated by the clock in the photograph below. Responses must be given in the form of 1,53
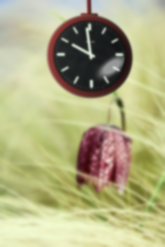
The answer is 9,59
